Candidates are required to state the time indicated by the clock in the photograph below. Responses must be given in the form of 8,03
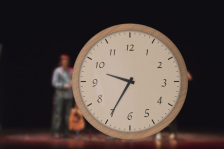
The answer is 9,35
